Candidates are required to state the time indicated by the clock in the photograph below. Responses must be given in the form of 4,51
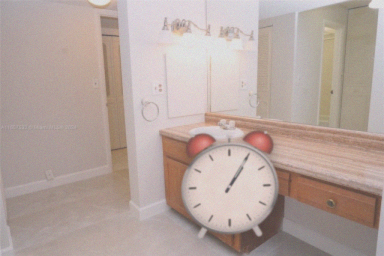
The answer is 1,05
